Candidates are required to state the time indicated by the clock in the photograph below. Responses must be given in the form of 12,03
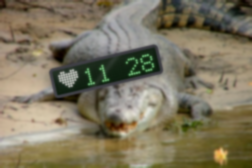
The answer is 11,28
